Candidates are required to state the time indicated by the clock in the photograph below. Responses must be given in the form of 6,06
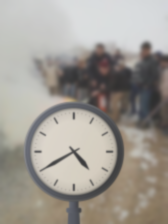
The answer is 4,40
